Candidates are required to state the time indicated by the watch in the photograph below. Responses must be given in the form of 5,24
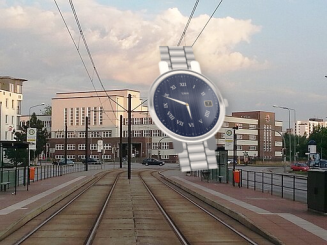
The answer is 5,49
